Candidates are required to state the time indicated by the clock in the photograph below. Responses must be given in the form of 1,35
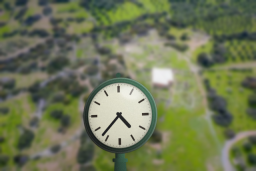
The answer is 4,37
